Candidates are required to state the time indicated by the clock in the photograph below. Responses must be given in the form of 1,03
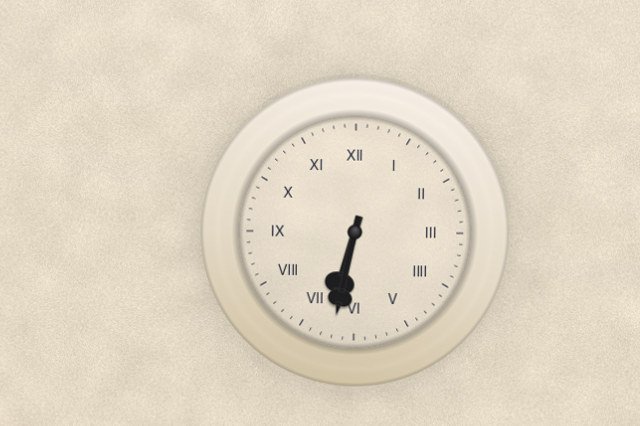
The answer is 6,32
